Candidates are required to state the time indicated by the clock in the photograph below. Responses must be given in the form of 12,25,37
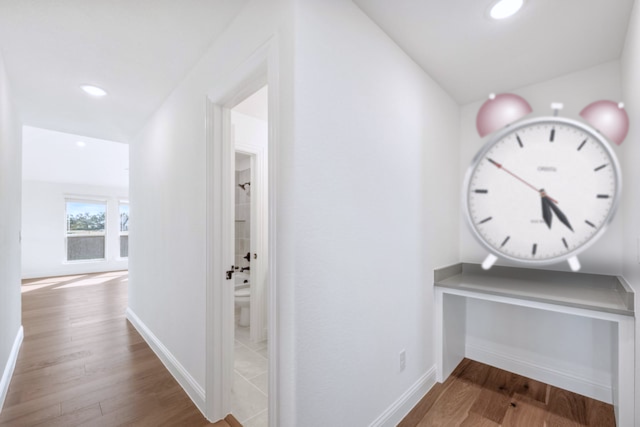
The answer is 5,22,50
